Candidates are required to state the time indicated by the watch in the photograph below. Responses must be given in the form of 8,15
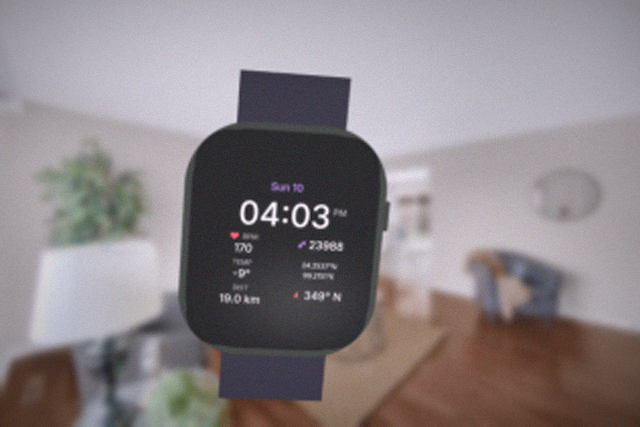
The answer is 4,03
